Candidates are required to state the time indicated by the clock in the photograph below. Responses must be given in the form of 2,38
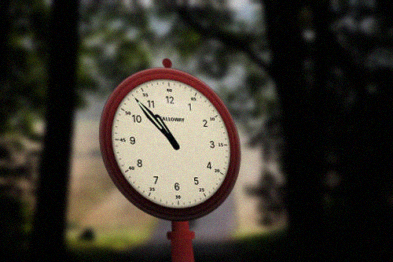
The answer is 10,53
